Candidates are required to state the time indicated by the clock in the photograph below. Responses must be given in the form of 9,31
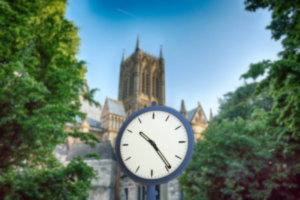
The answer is 10,24
